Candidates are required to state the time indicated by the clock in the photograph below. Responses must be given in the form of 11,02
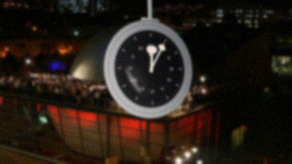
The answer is 12,05
